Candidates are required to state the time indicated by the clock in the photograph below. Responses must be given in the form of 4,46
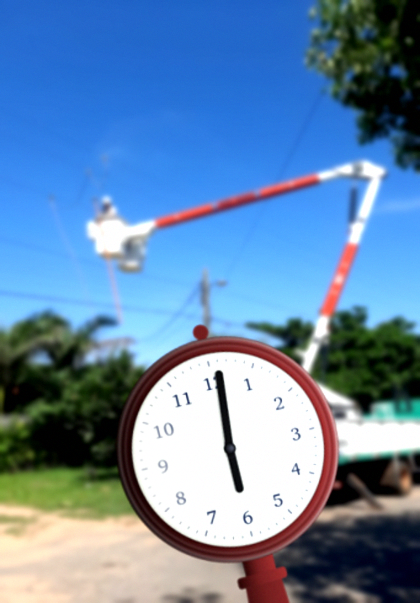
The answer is 6,01
